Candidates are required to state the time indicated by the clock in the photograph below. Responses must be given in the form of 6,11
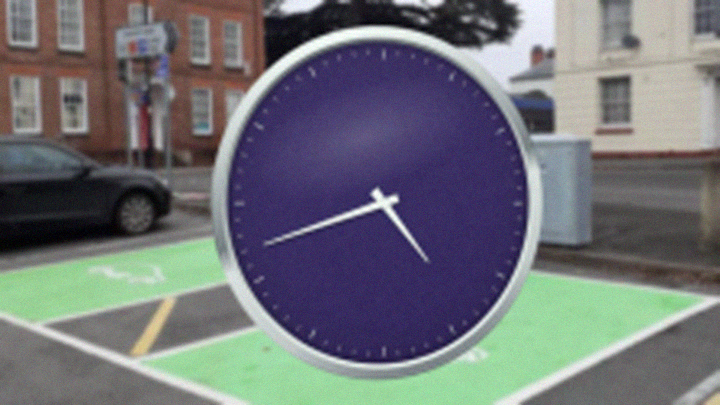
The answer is 4,42
